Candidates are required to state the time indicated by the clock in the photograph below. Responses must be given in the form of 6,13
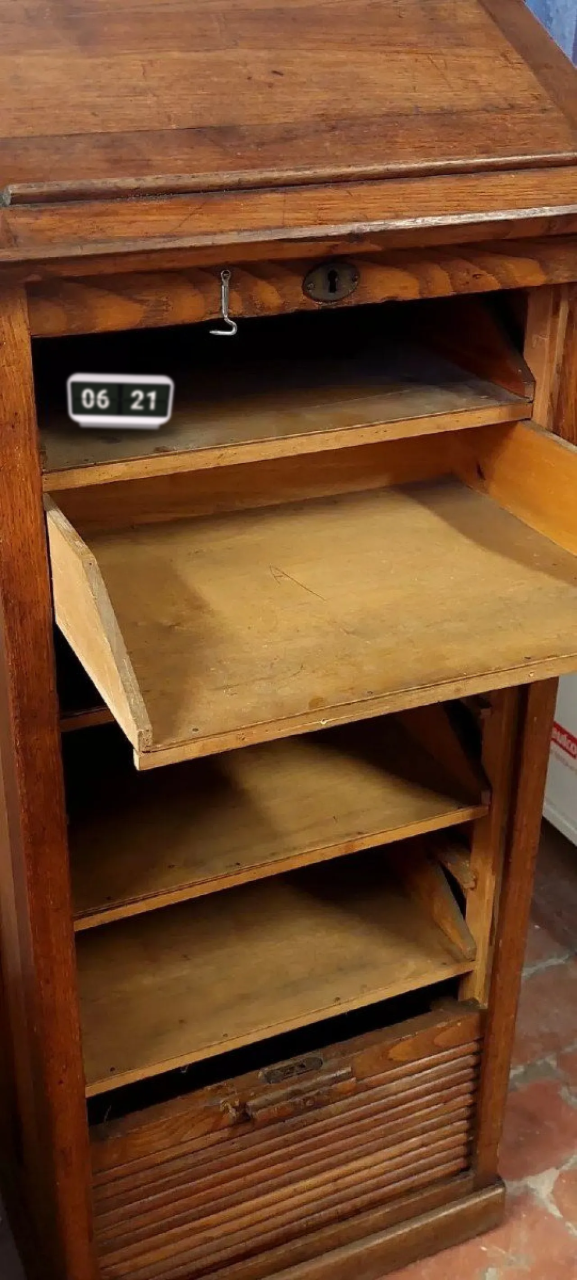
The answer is 6,21
